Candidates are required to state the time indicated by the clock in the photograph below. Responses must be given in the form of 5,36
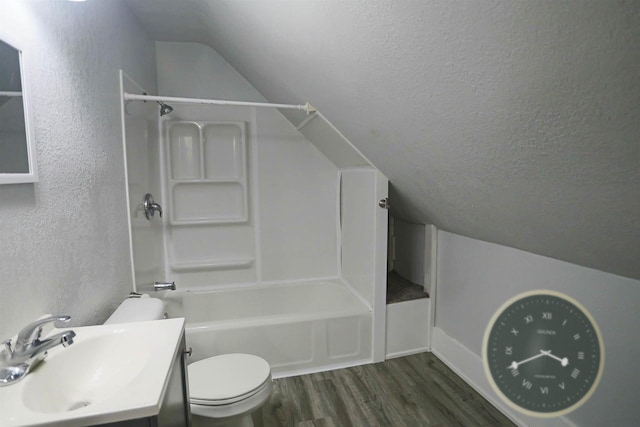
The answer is 3,41
